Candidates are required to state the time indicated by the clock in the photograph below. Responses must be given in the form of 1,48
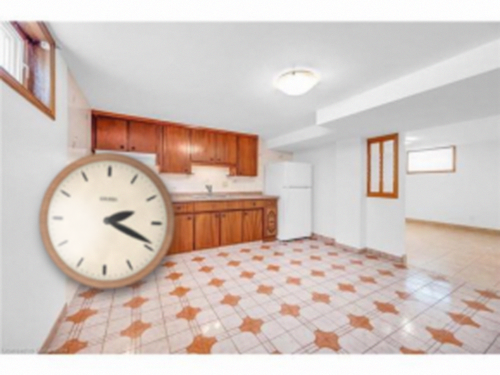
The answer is 2,19
